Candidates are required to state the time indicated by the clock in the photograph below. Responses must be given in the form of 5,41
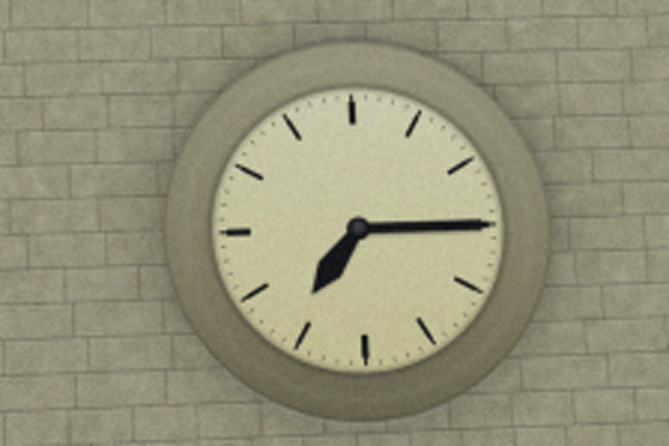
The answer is 7,15
